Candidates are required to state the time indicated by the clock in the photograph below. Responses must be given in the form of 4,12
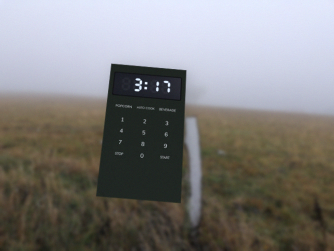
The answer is 3,17
